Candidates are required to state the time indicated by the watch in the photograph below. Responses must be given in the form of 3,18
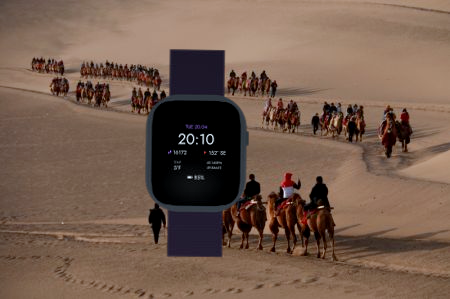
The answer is 20,10
